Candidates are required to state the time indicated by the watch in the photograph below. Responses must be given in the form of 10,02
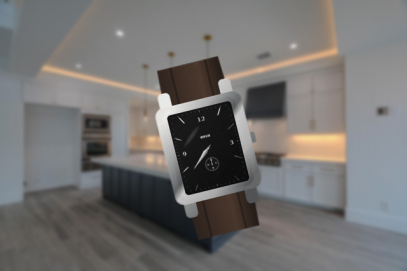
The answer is 7,38
